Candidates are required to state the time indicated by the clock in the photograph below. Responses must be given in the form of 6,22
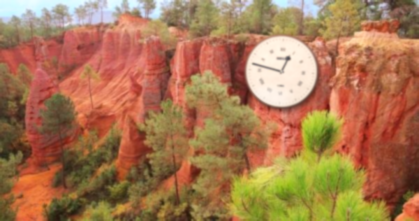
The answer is 12,47
